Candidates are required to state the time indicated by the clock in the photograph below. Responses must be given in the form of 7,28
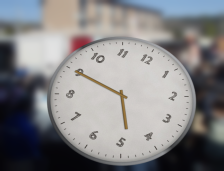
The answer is 4,45
